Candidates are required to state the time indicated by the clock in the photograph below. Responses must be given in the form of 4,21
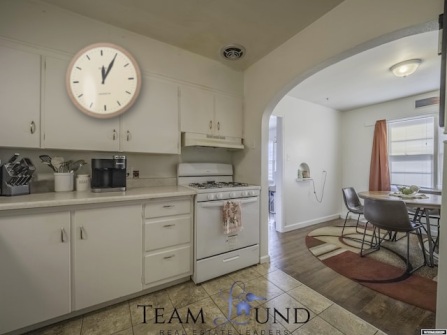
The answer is 12,05
